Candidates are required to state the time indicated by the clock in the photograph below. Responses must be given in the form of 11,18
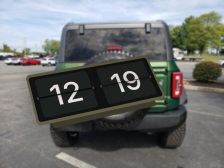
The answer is 12,19
